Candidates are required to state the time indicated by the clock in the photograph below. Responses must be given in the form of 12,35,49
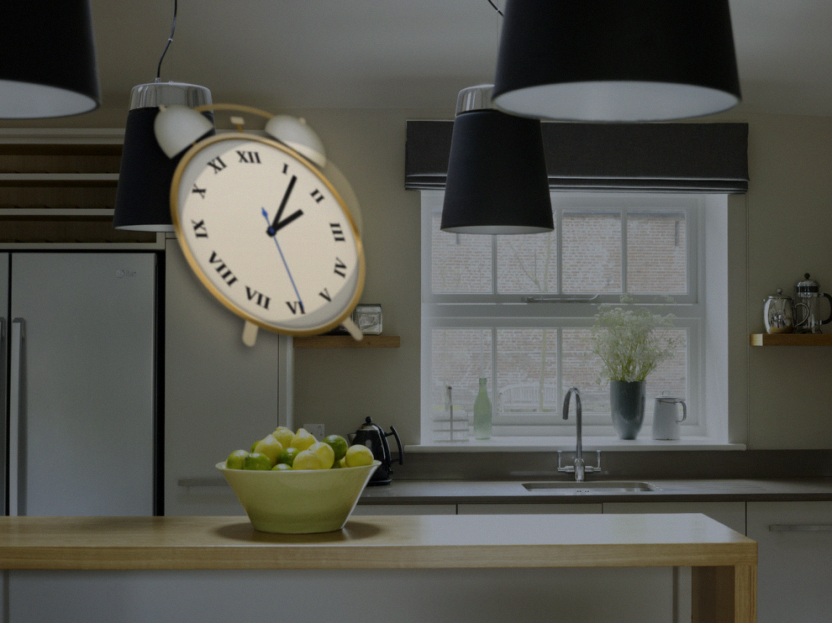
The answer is 2,06,29
